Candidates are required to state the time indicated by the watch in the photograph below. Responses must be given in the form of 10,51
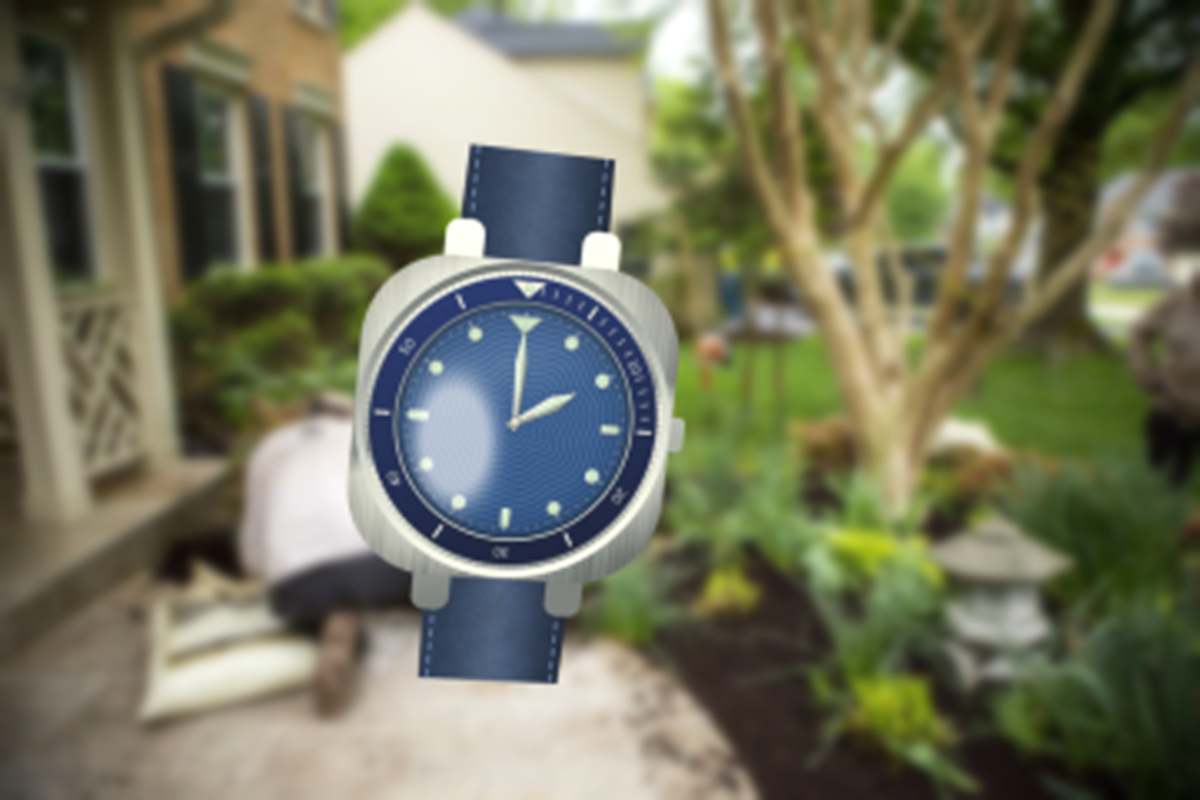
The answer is 2,00
